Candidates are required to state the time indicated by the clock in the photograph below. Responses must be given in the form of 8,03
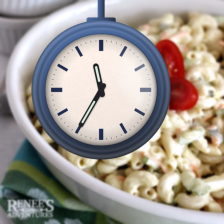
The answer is 11,35
